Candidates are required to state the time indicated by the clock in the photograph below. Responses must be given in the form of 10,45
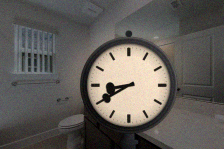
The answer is 8,40
